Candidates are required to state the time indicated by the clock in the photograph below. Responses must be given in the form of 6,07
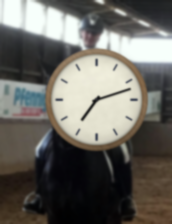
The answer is 7,12
